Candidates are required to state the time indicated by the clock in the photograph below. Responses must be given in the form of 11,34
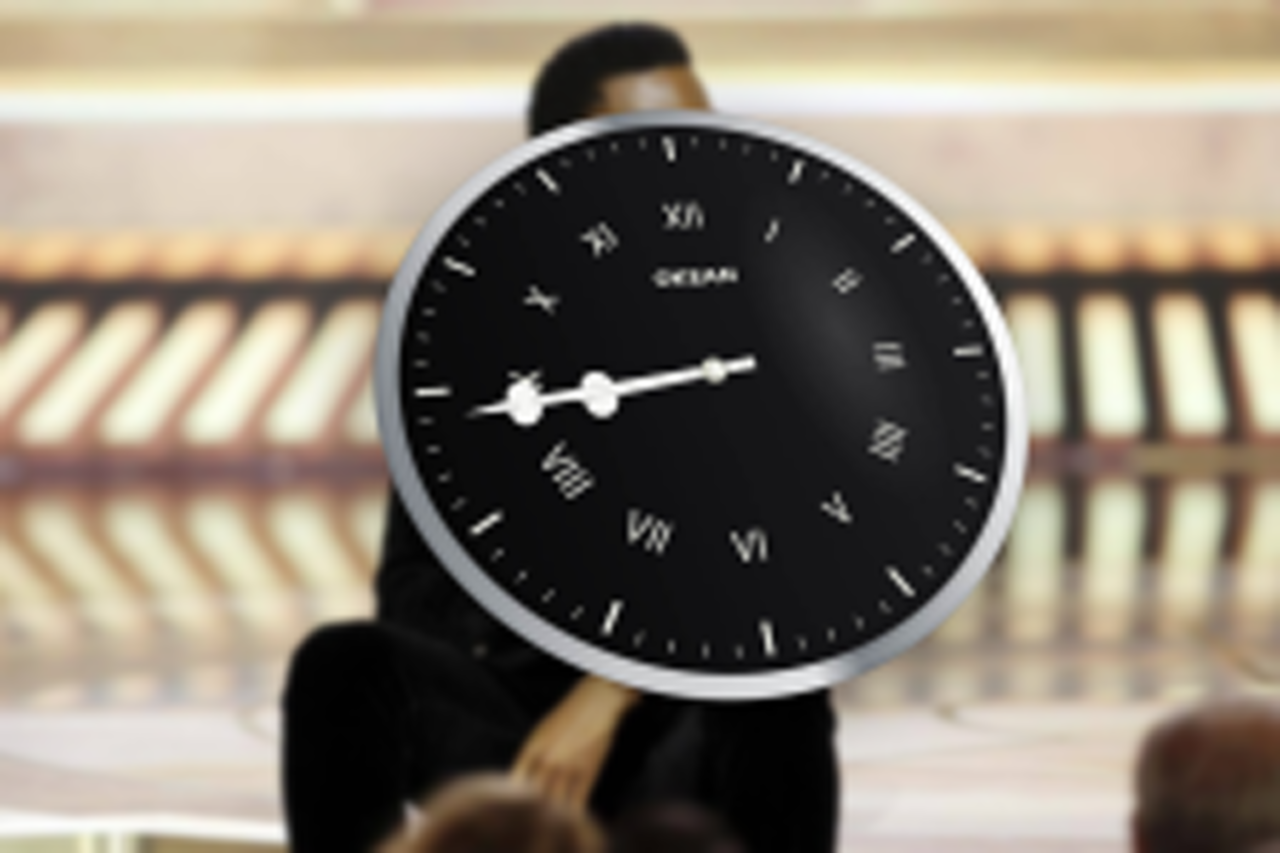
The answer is 8,44
